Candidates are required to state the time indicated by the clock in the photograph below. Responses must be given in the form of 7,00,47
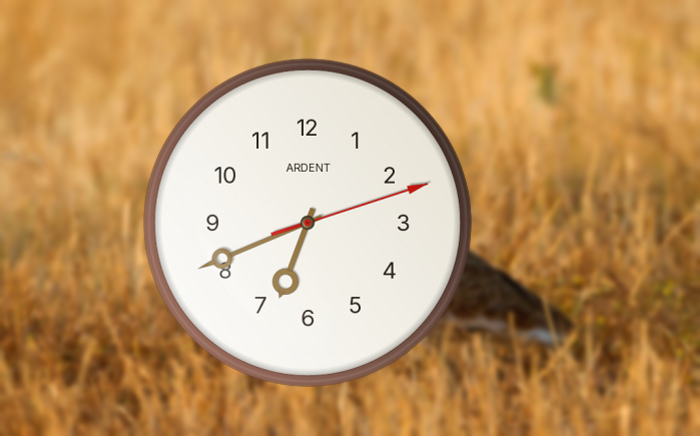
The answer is 6,41,12
